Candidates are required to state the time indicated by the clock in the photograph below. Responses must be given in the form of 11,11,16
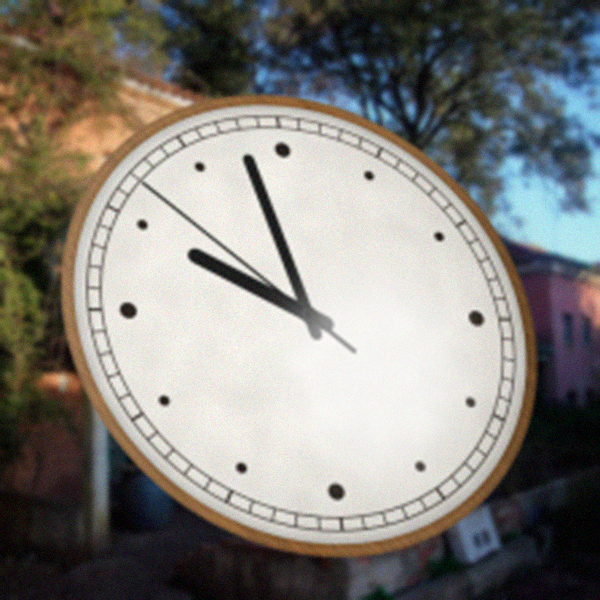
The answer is 9,57,52
